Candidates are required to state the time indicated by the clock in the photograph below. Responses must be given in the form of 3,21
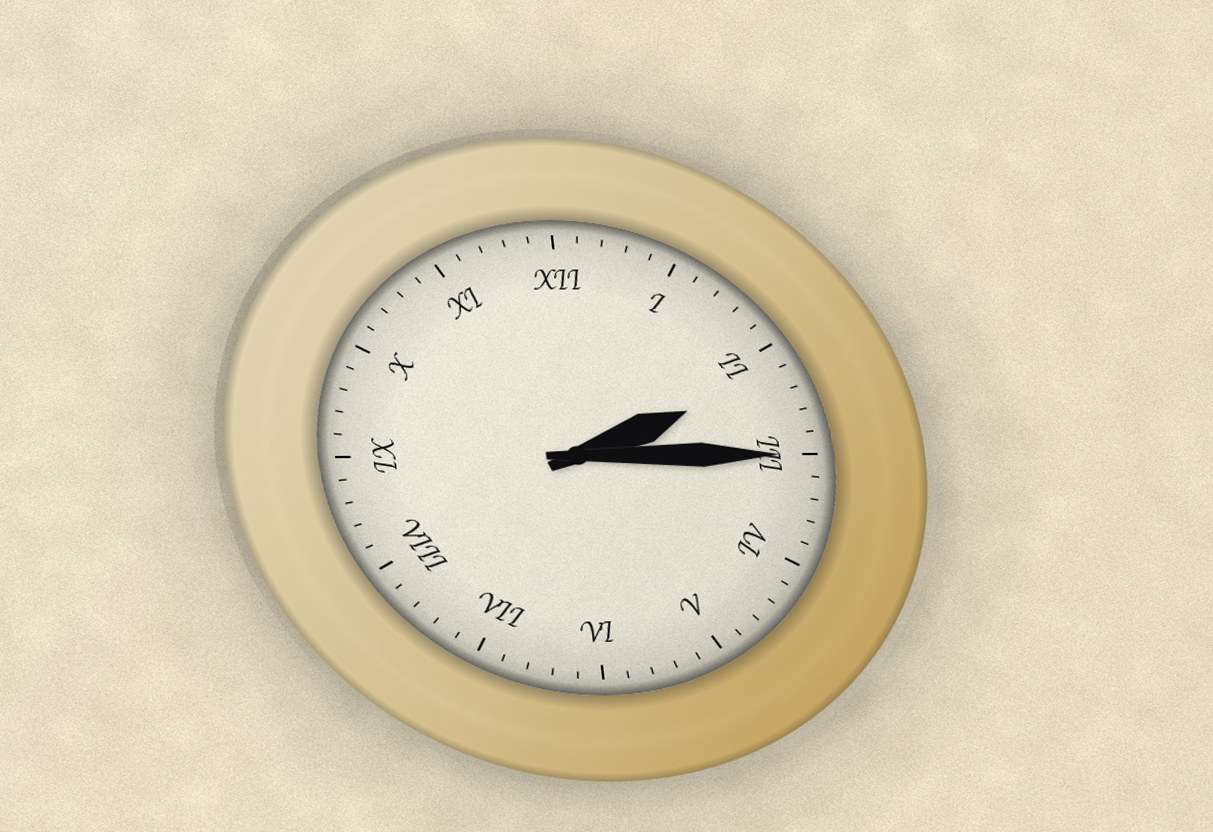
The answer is 2,15
